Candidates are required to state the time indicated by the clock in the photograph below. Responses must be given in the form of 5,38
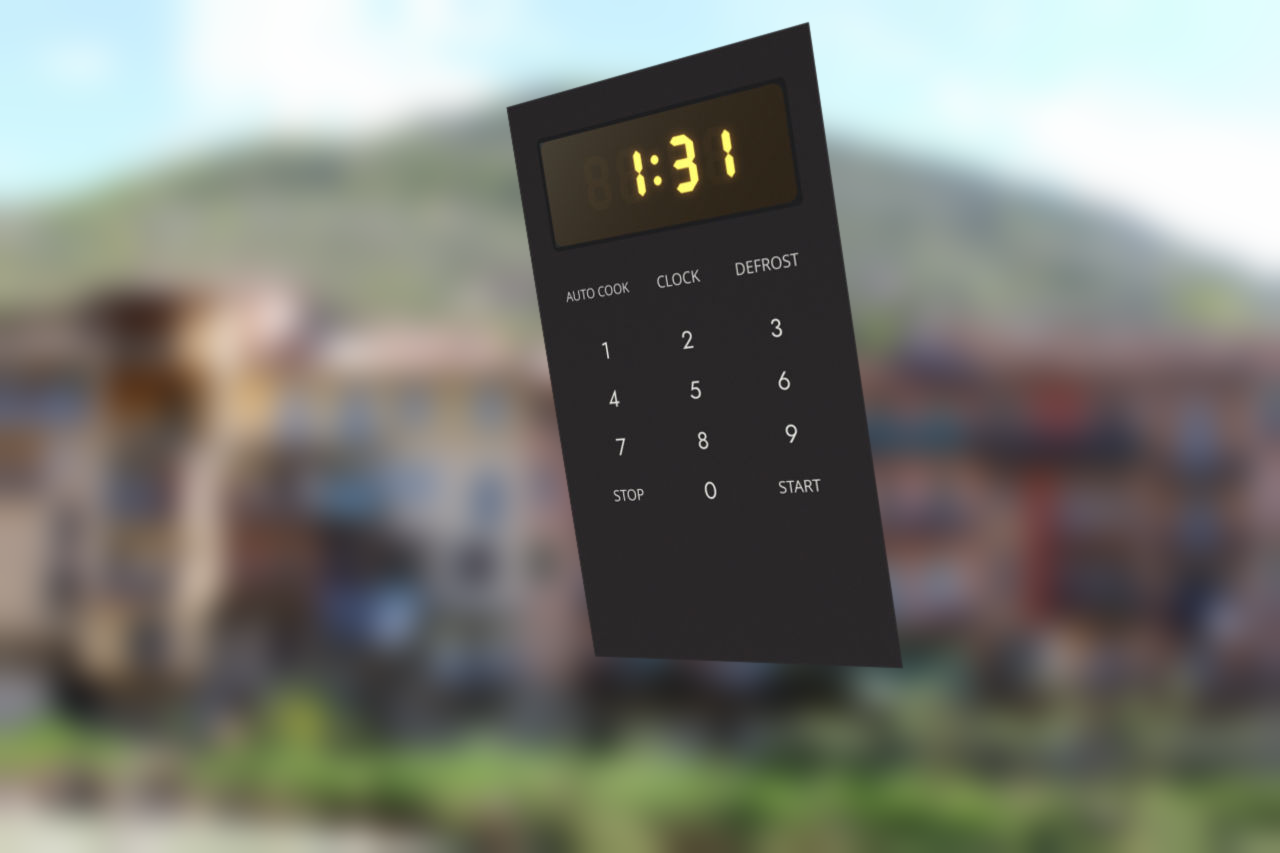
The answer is 1,31
